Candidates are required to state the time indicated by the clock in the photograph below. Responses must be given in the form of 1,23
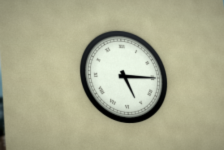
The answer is 5,15
